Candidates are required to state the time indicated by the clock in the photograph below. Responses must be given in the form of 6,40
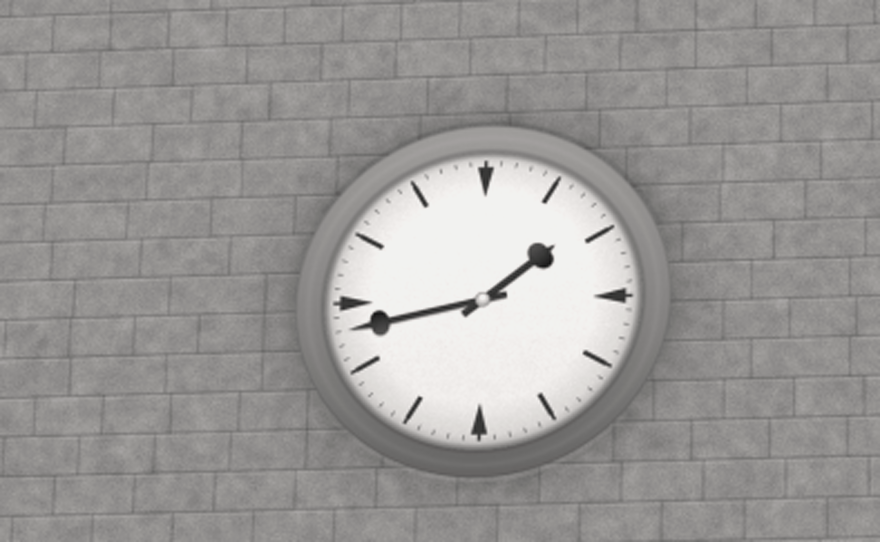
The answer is 1,43
